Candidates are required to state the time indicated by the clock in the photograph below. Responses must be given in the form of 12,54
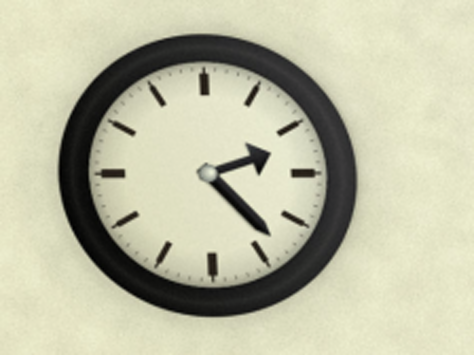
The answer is 2,23
